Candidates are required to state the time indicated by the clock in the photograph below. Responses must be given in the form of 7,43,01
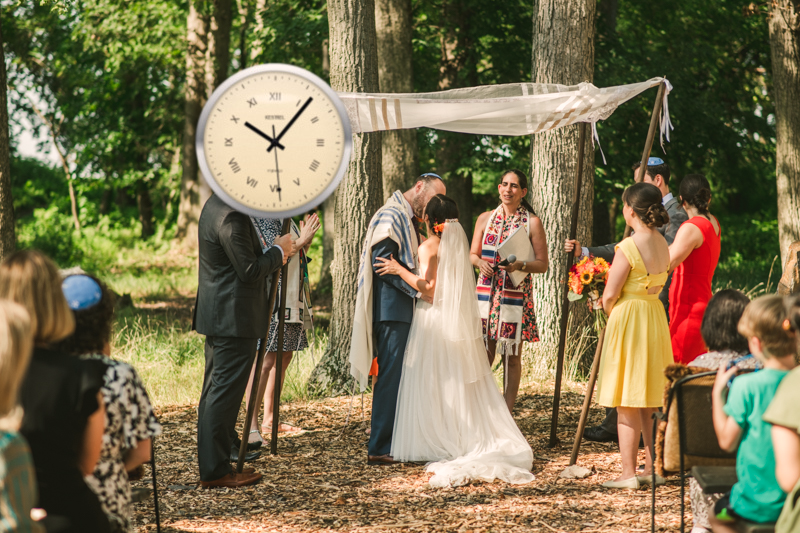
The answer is 10,06,29
